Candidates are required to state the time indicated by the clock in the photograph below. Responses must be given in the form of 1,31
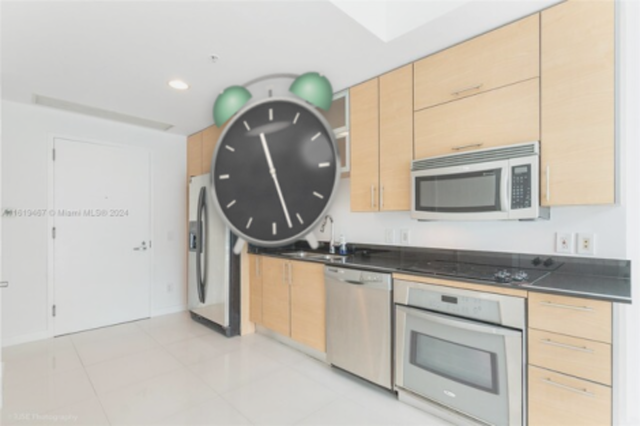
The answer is 11,27
